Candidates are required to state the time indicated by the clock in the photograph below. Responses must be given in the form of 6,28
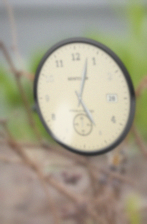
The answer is 5,03
